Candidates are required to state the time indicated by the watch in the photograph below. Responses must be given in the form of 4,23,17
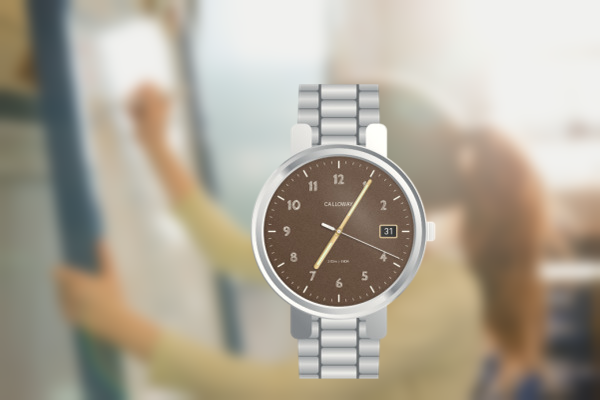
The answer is 7,05,19
